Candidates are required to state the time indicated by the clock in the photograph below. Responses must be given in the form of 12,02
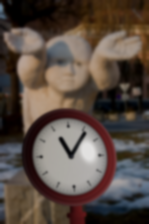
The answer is 11,06
